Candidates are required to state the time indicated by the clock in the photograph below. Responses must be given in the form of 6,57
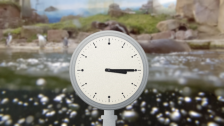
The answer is 3,15
